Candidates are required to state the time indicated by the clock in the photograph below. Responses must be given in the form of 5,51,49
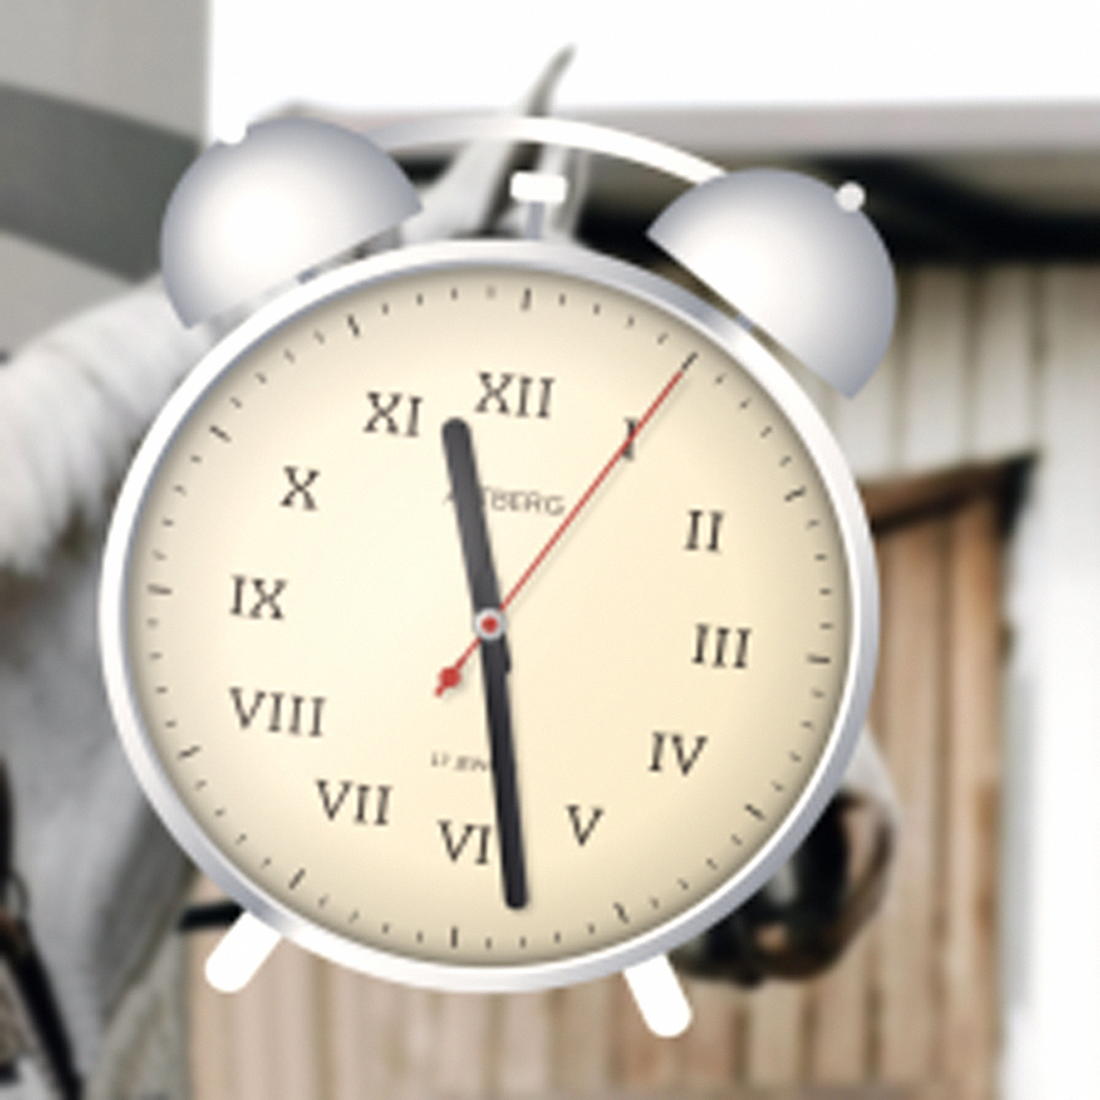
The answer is 11,28,05
